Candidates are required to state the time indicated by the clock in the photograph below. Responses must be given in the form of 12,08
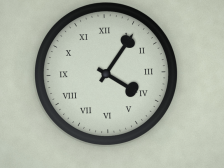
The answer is 4,06
